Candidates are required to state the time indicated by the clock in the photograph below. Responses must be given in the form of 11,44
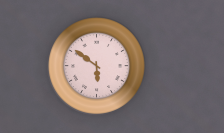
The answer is 5,51
